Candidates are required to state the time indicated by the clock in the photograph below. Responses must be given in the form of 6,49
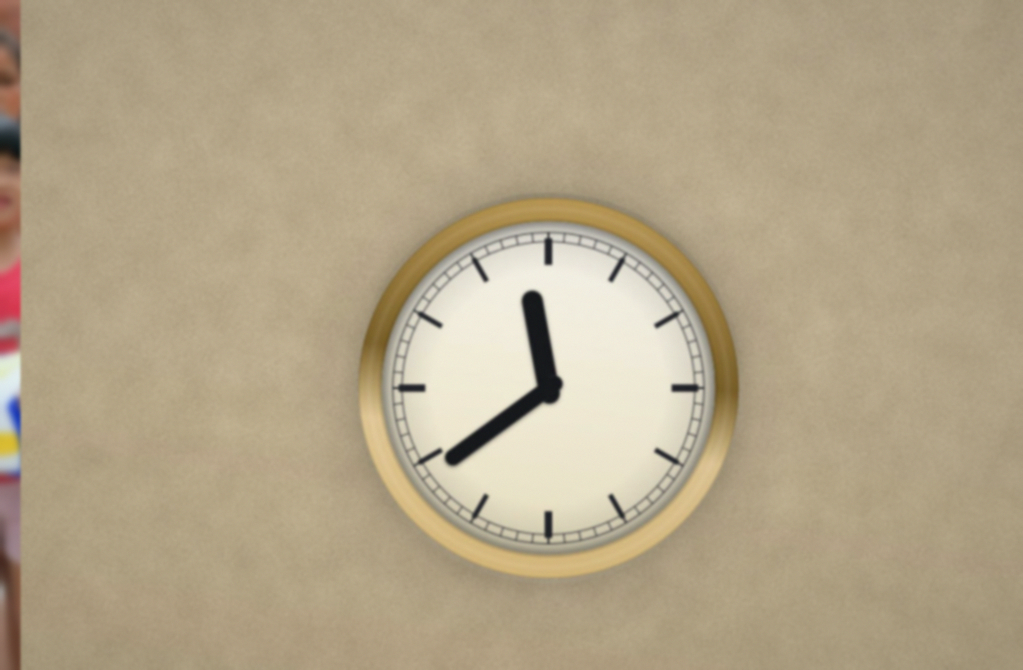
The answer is 11,39
